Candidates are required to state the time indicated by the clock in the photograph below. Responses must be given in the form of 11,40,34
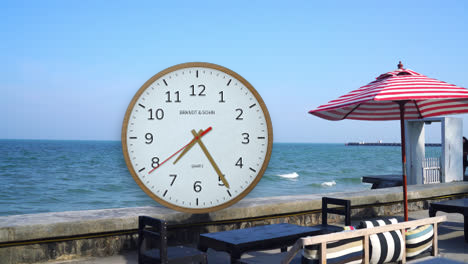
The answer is 7,24,39
